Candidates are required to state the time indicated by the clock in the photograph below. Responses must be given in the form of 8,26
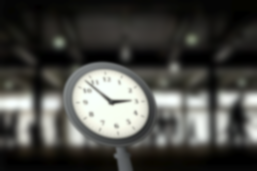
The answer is 2,53
